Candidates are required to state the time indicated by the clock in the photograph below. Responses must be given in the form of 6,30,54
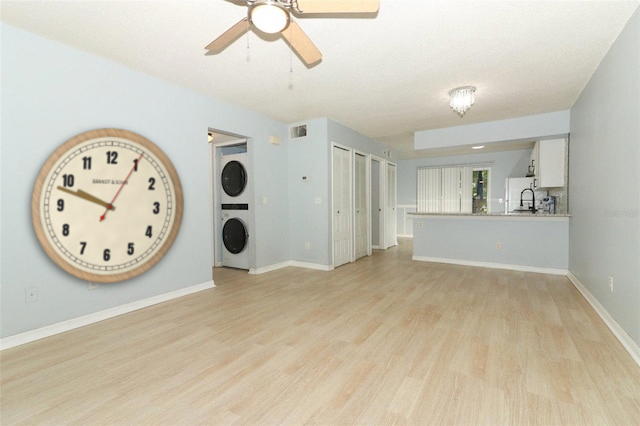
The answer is 9,48,05
